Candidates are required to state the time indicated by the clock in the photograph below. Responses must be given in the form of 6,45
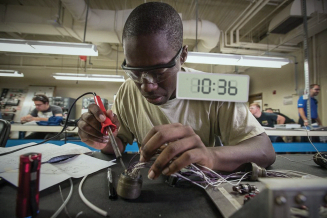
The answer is 10,36
